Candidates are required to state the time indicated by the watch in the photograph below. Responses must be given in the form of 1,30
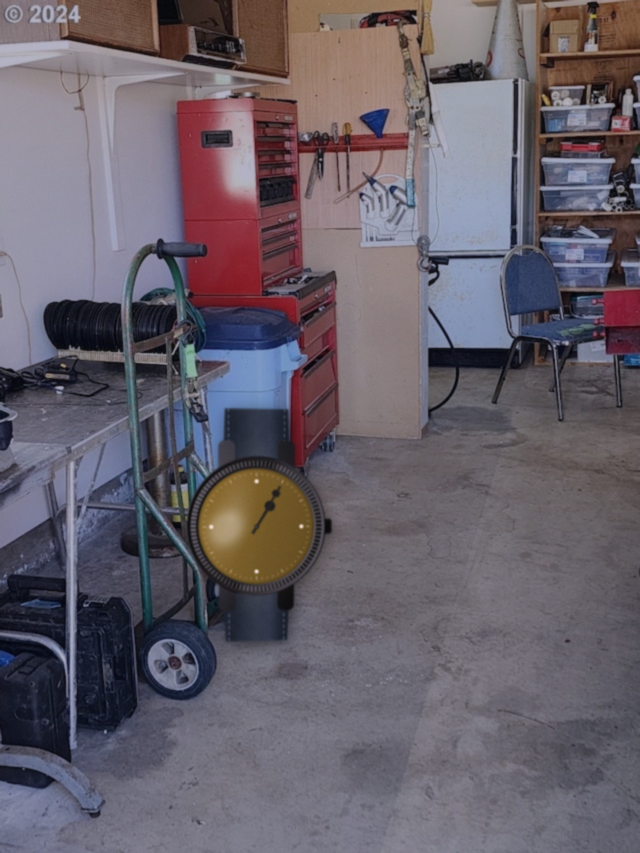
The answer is 1,05
